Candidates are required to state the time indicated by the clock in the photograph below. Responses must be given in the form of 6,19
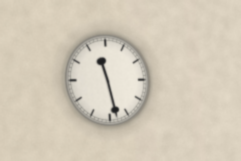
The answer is 11,28
